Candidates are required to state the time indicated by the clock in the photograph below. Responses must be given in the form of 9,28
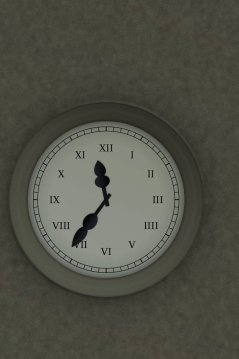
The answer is 11,36
